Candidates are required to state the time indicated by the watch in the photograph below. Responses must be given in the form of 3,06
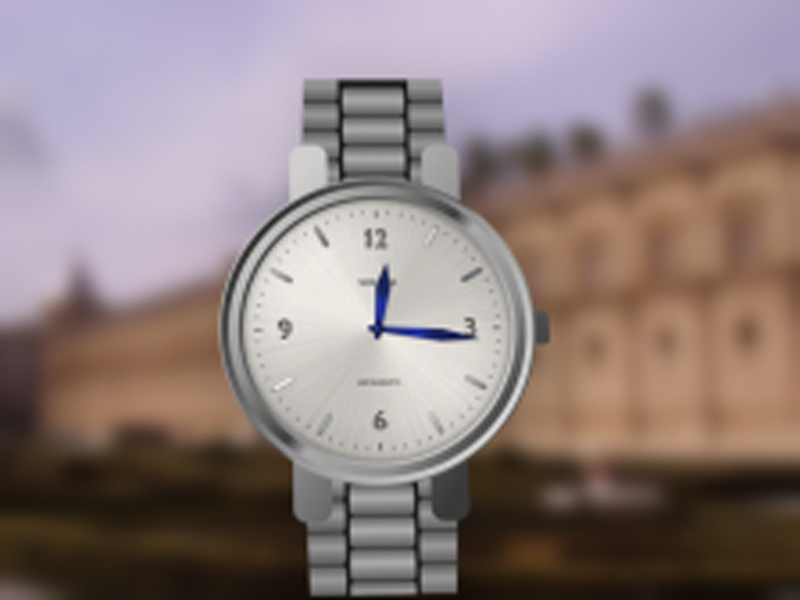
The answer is 12,16
